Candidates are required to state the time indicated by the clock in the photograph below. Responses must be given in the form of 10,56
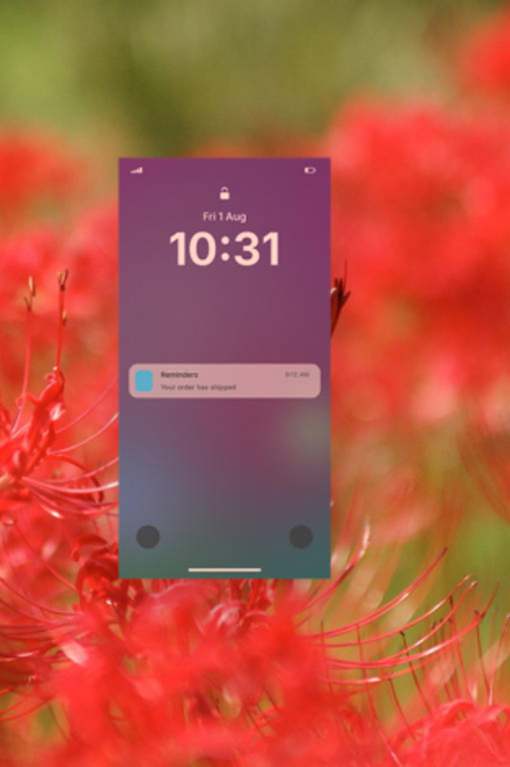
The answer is 10,31
